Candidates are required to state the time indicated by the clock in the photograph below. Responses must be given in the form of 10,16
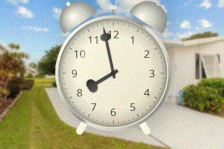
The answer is 7,58
